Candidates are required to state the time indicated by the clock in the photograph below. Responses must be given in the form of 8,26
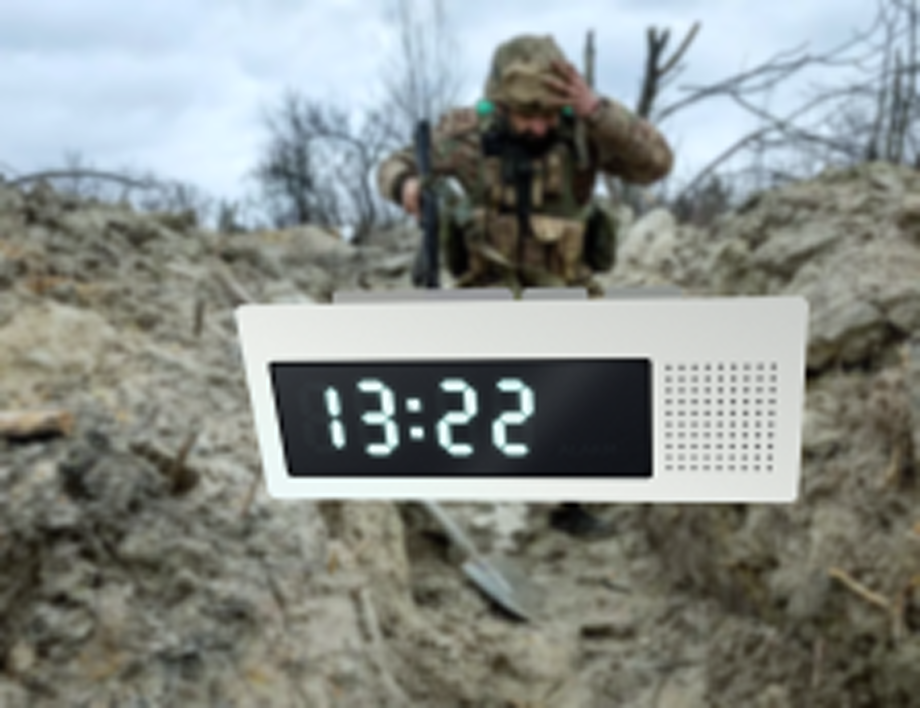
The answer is 13,22
